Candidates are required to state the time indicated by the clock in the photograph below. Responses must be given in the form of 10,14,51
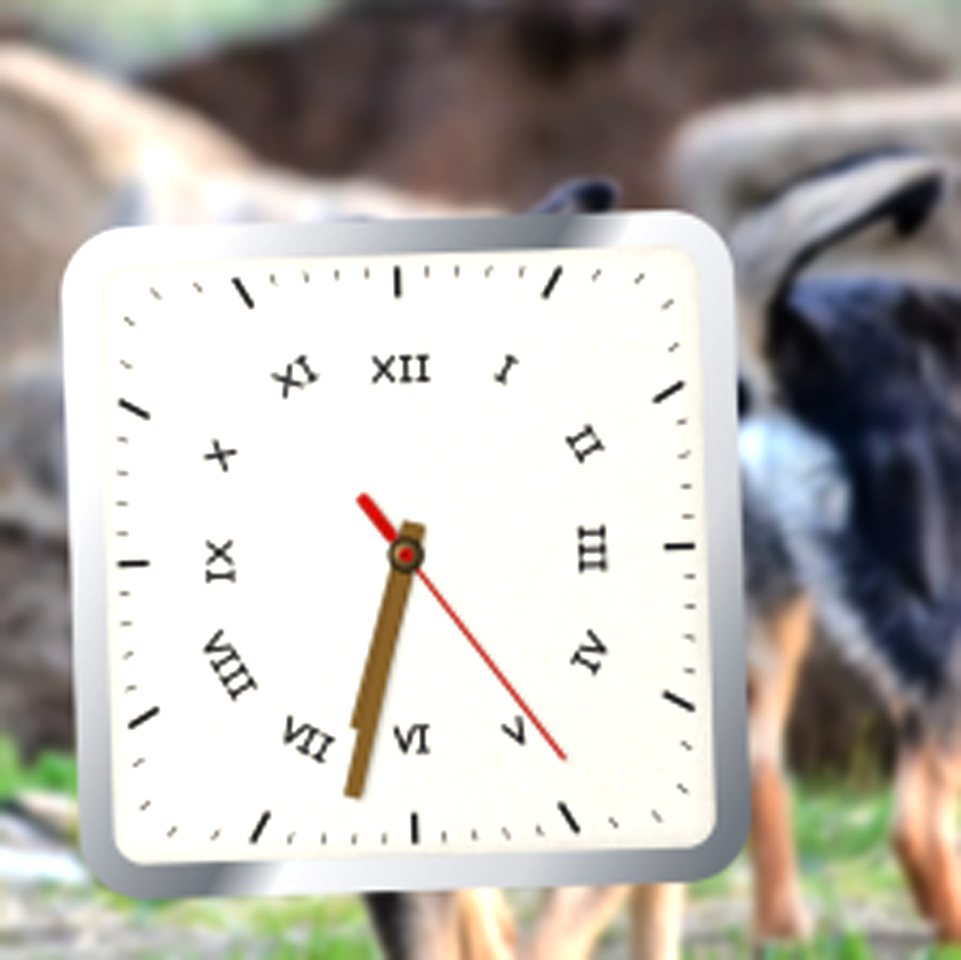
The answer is 6,32,24
